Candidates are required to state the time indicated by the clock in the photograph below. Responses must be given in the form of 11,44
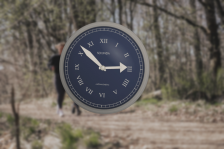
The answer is 2,52
